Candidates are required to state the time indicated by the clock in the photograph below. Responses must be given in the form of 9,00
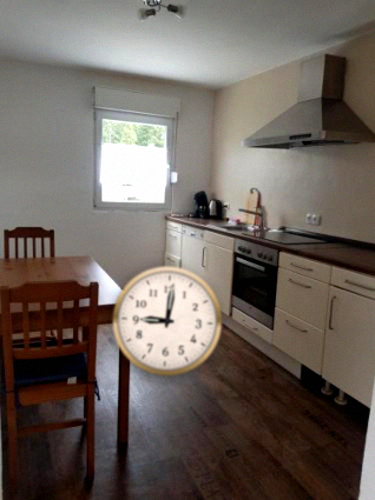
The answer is 9,01
